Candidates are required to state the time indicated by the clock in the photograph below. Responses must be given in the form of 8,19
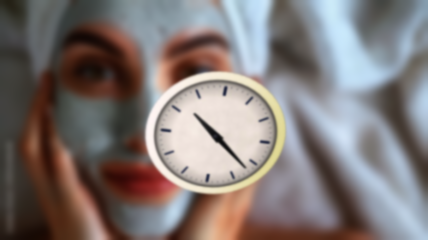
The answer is 10,22
